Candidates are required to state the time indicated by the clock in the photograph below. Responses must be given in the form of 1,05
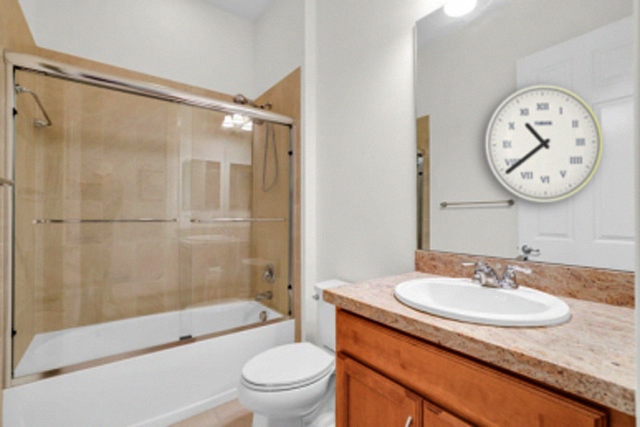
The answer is 10,39
